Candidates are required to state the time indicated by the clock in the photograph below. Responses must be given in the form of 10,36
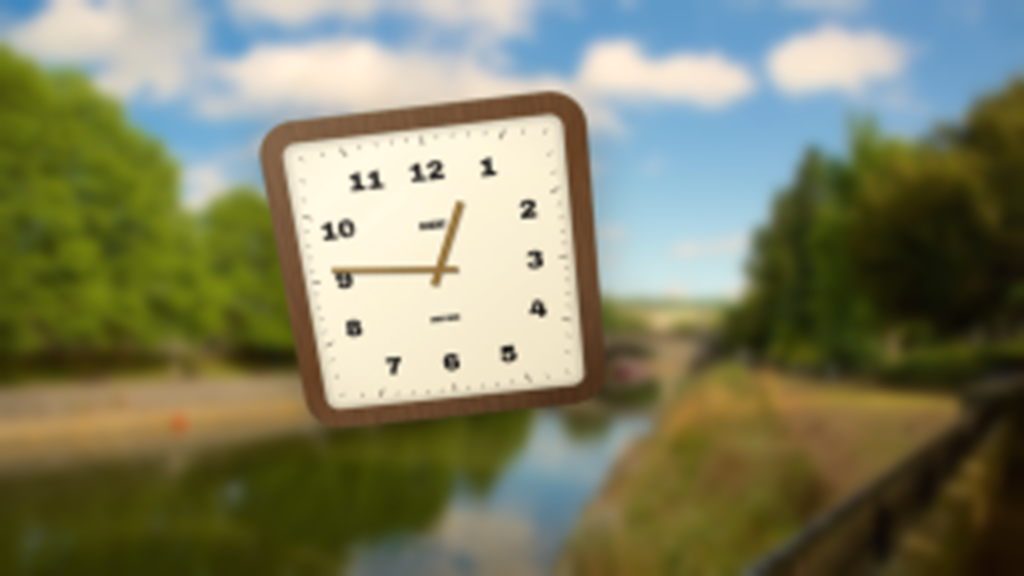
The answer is 12,46
